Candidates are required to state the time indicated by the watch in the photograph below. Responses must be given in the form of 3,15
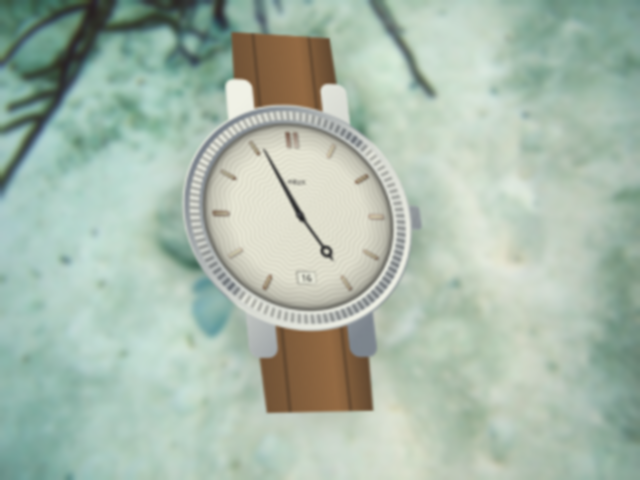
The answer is 4,56
